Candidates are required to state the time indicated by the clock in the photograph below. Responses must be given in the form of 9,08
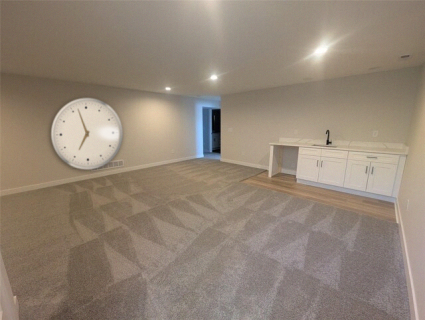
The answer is 6,57
